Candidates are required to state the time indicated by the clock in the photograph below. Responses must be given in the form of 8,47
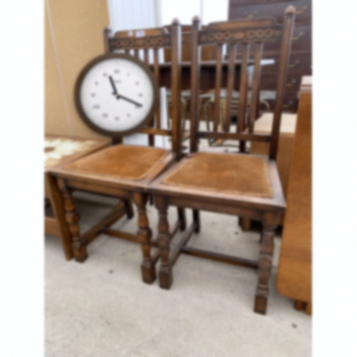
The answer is 11,19
